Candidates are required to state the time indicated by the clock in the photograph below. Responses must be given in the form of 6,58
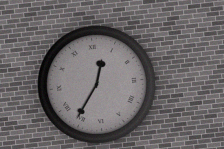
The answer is 12,36
